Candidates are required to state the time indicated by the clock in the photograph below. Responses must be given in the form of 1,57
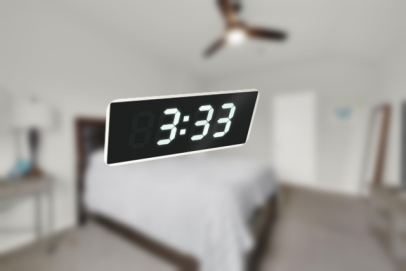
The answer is 3,33
